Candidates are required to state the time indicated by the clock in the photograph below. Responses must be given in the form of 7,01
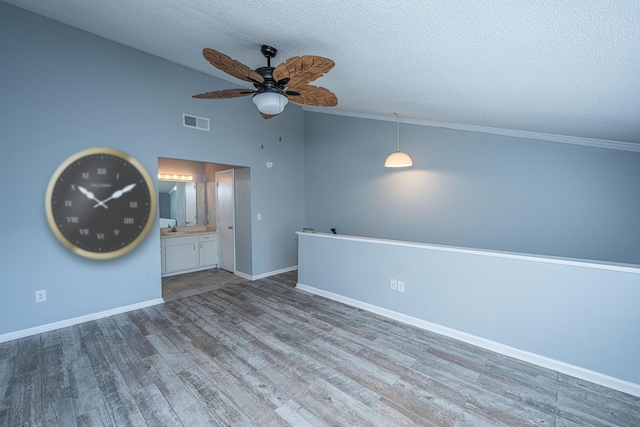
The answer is 10,10
